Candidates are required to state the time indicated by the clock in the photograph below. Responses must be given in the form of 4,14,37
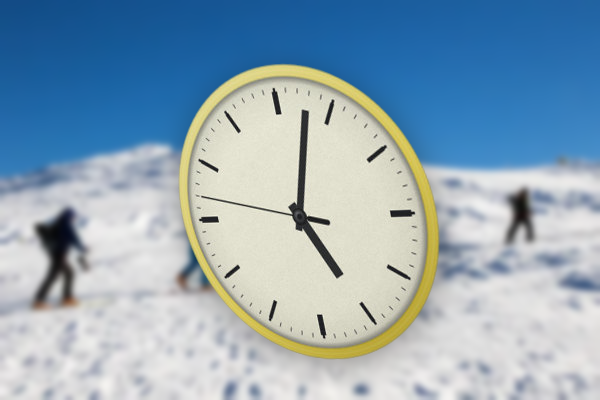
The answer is 5,02,47
